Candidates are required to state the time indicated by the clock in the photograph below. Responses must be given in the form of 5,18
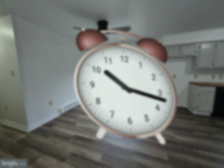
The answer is 10,17
